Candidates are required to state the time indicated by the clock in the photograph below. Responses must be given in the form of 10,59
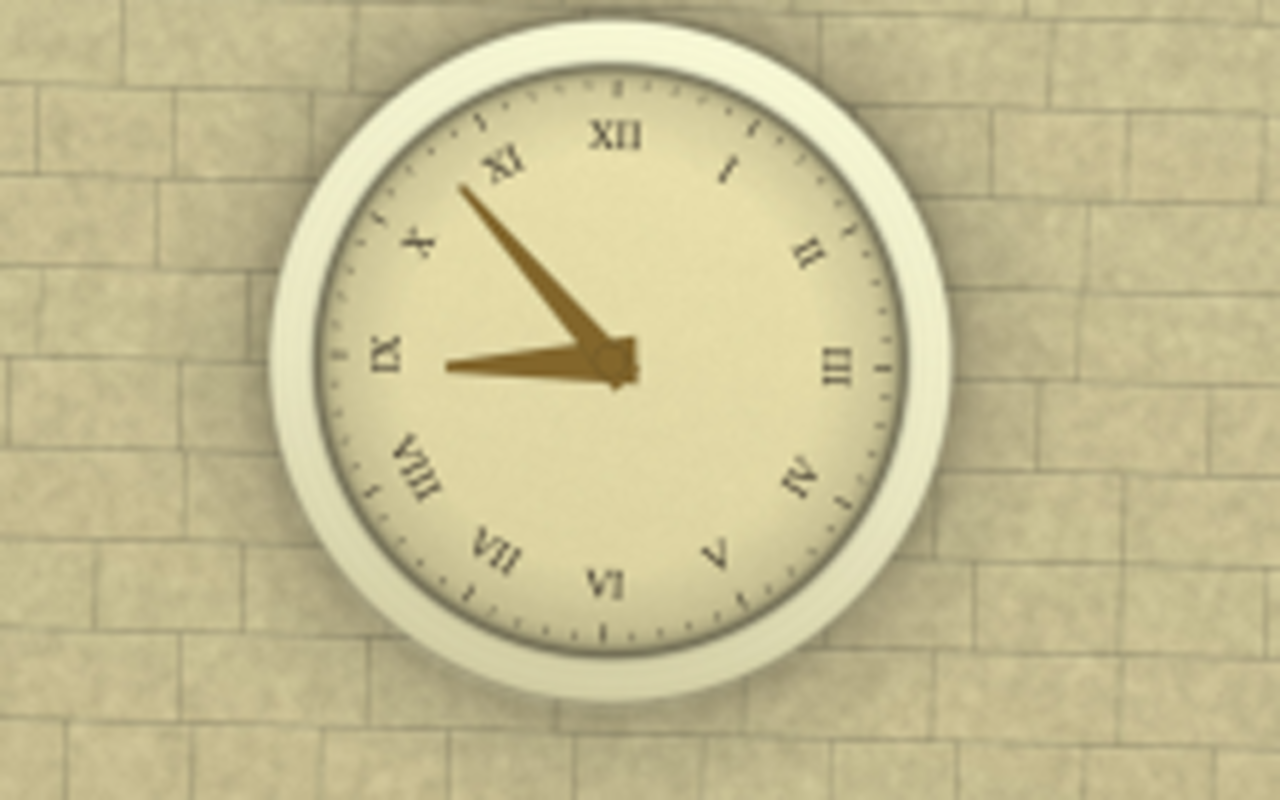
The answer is 8,53
